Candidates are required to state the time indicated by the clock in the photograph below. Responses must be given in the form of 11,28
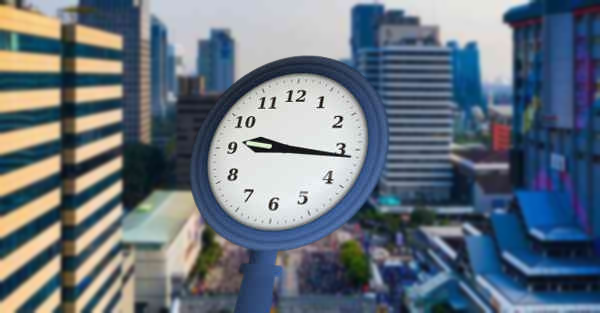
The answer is 9,16
